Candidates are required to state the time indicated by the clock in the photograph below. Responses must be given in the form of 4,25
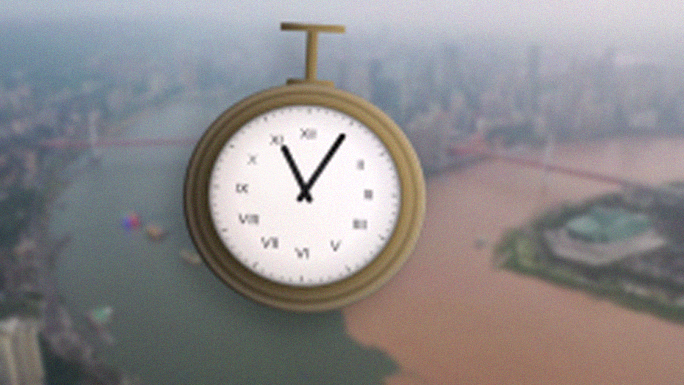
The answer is 11,05
